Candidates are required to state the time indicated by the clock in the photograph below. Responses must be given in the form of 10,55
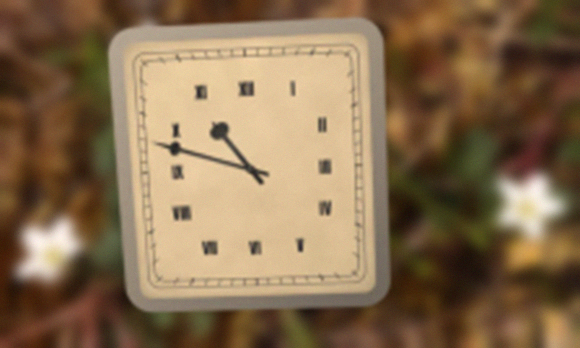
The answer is 10,48
